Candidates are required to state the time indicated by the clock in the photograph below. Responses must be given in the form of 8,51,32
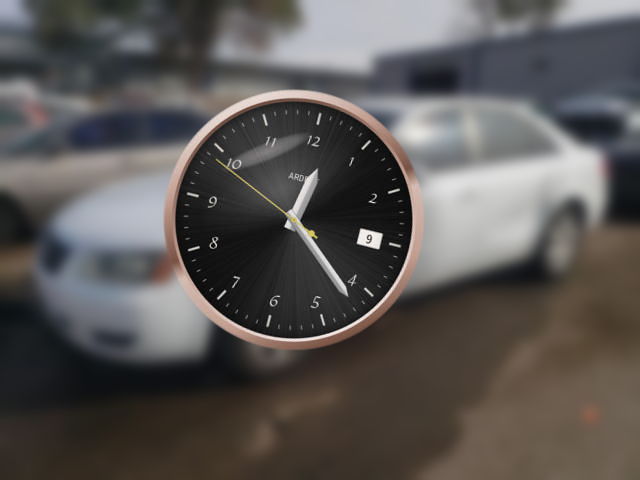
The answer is 12,21,49
